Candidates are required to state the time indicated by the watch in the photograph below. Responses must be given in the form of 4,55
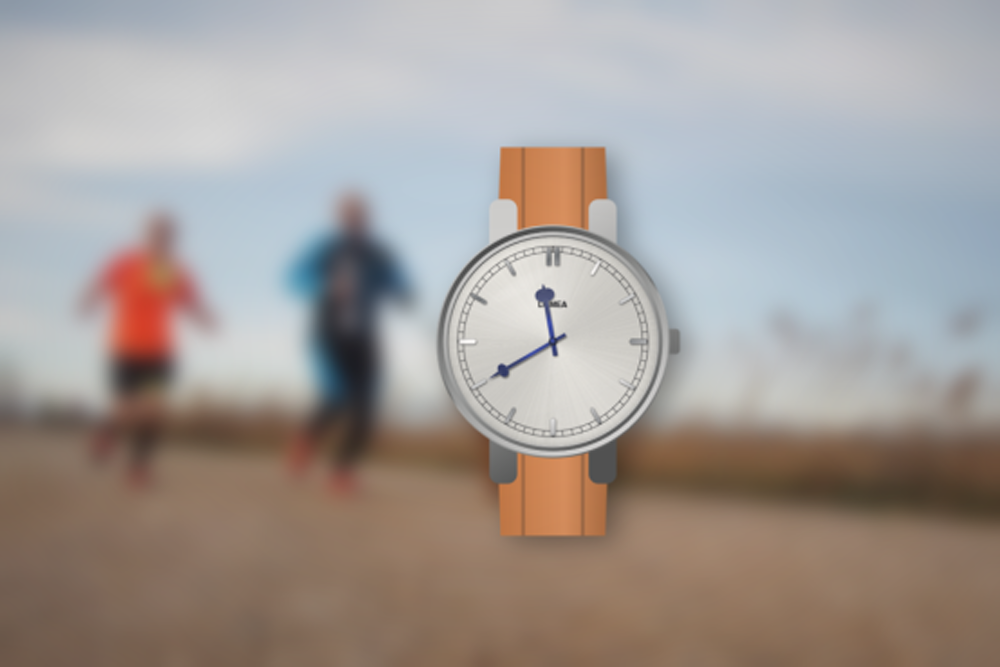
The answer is 11,40
